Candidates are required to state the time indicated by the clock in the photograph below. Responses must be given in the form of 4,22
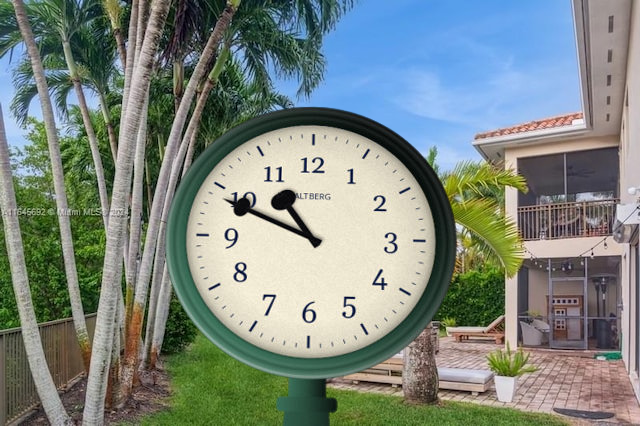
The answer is 10,49
